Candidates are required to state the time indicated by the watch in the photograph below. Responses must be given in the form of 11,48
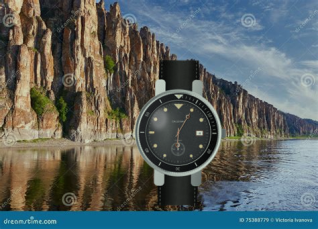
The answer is 6,05
